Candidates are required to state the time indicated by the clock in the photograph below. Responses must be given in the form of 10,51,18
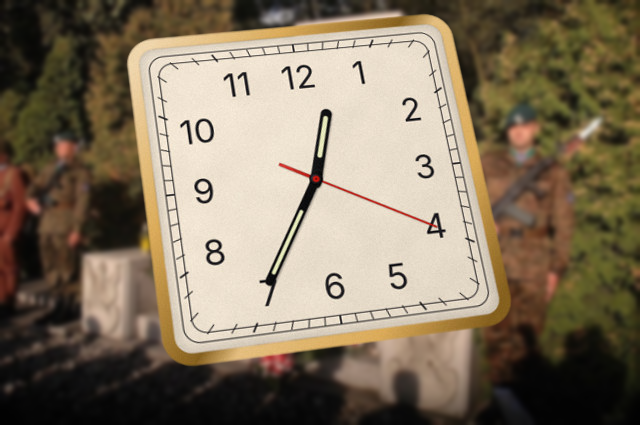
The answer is 12,35,20
